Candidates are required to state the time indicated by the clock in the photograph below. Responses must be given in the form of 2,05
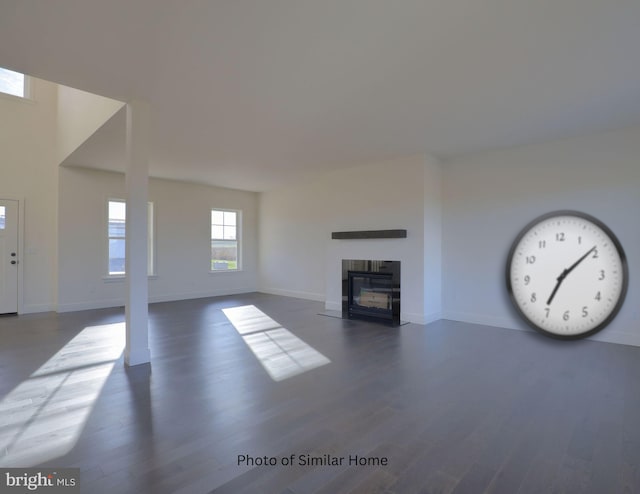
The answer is 7,09
